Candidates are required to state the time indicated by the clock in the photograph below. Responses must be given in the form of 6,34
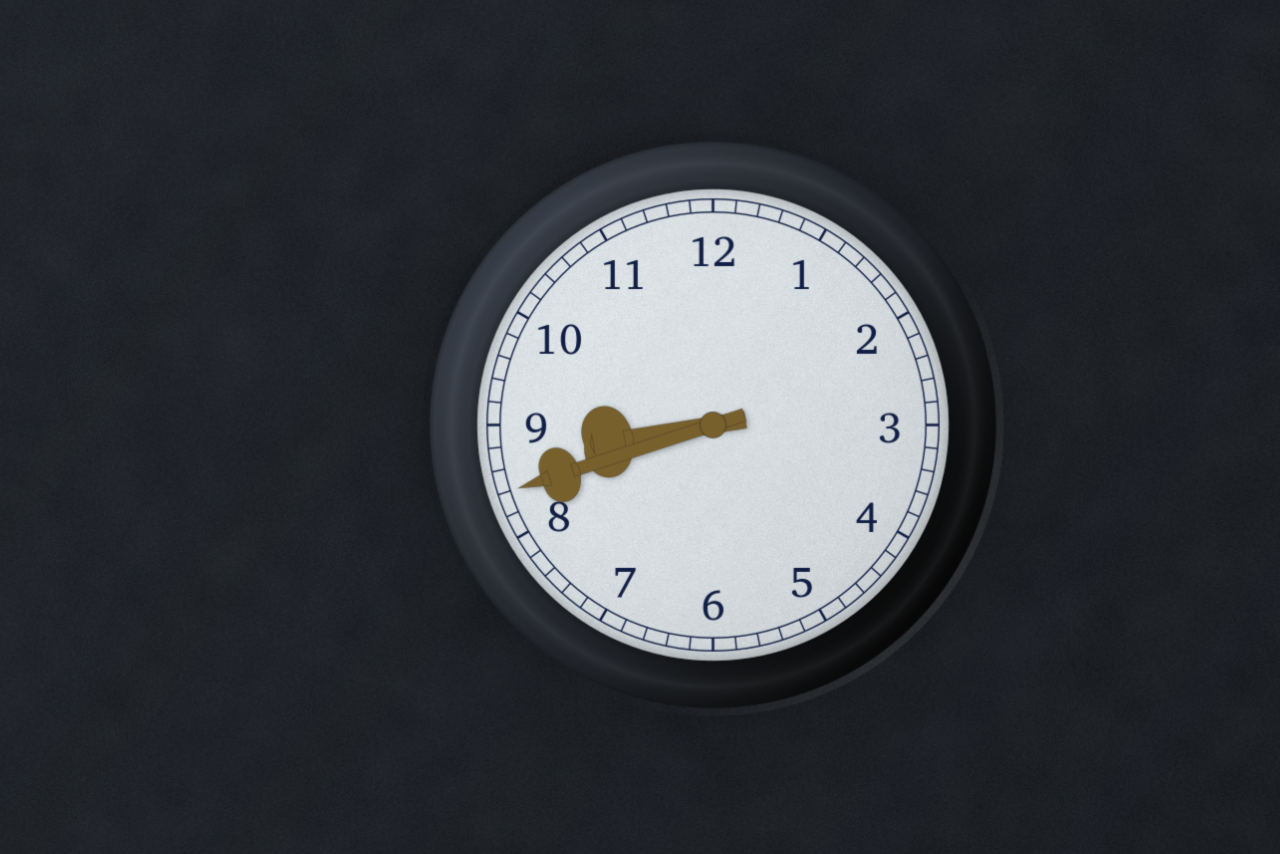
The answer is 8,42
